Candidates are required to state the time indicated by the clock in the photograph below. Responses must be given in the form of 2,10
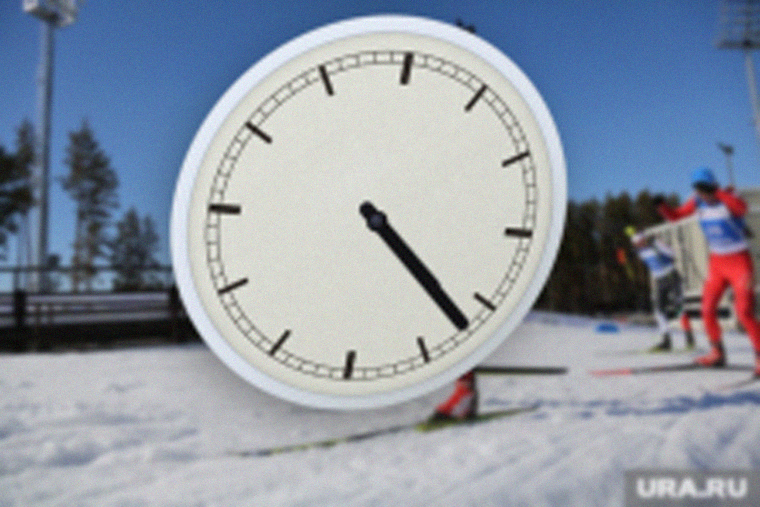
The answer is 4,22
